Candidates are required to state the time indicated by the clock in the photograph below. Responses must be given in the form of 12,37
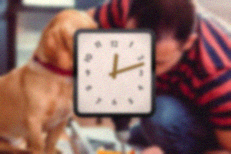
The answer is 12,12
